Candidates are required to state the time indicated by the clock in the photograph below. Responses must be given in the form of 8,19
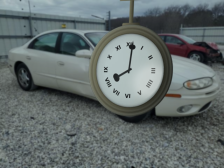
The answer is 8,01
